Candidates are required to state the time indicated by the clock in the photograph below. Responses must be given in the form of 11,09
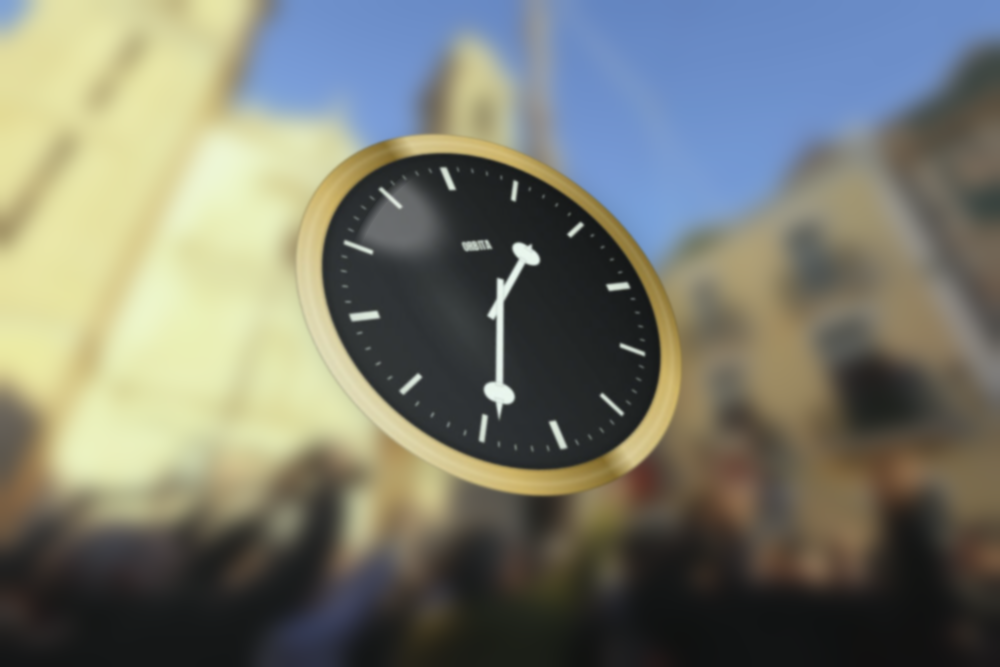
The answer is 1,34
